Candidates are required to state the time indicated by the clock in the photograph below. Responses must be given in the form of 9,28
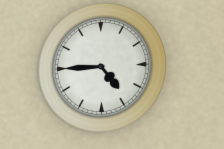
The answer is 4,45
